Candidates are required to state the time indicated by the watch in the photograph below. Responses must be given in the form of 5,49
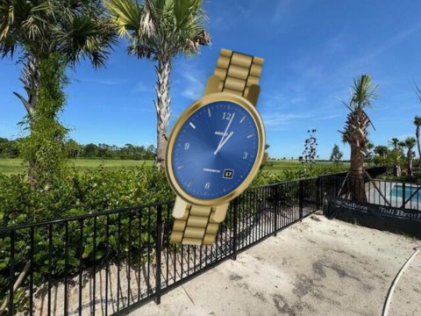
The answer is 1,02
